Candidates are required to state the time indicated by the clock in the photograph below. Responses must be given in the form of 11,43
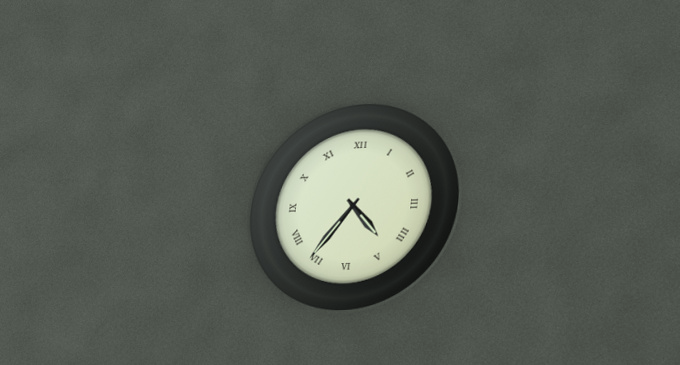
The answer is 4,36
